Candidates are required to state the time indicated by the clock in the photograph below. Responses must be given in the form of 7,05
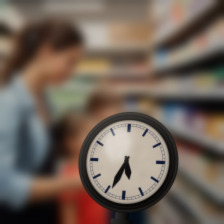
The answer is 5,34
